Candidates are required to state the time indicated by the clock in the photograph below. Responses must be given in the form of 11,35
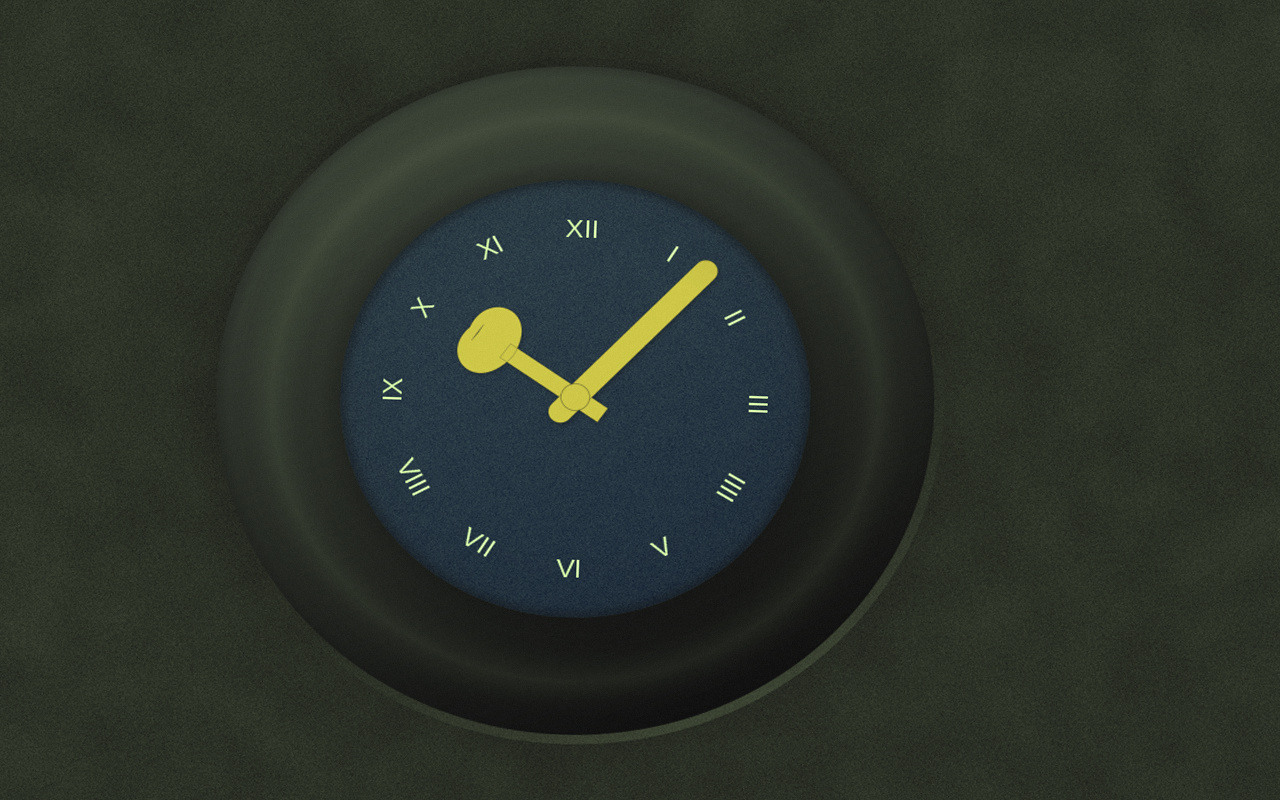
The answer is 10,07
